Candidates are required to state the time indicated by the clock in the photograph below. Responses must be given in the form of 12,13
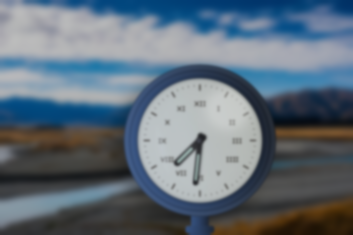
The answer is 7,31
